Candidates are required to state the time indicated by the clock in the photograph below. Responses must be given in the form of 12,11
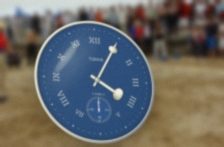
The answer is 4,05
